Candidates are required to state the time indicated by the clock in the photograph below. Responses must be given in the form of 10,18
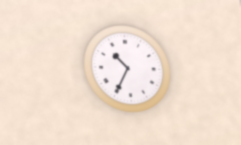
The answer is 10,35
